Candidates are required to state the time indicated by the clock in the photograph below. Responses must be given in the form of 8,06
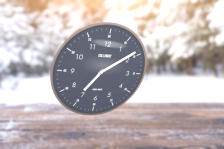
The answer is 7,09
